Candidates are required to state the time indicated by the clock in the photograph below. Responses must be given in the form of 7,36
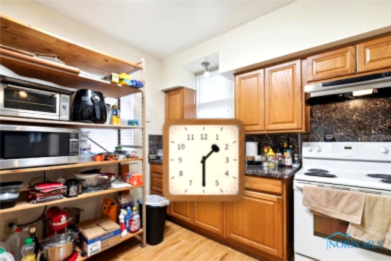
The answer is 1,30
